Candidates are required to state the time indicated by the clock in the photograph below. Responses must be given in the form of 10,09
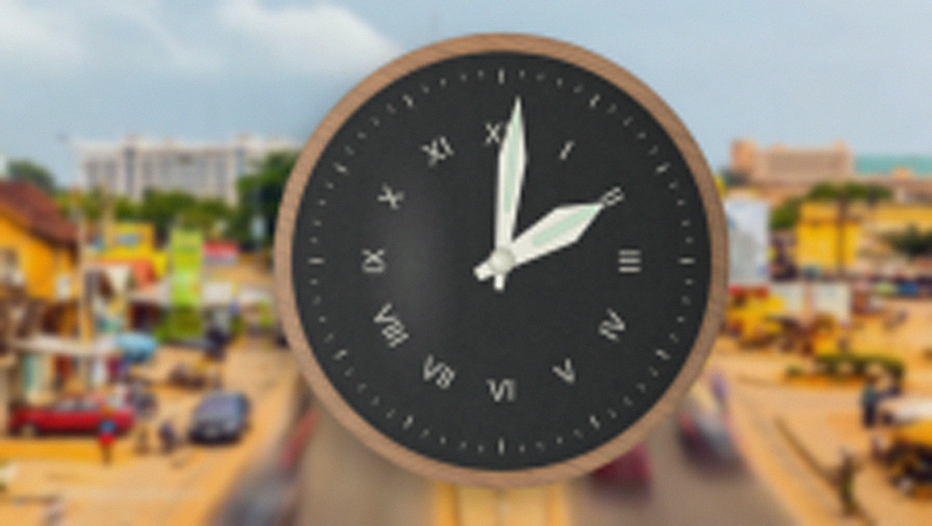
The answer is 2,01
